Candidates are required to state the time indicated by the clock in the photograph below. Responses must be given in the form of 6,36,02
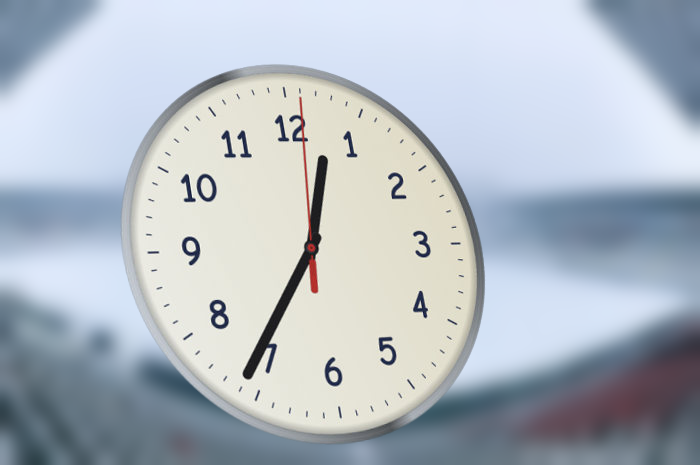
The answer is 12,36,01
